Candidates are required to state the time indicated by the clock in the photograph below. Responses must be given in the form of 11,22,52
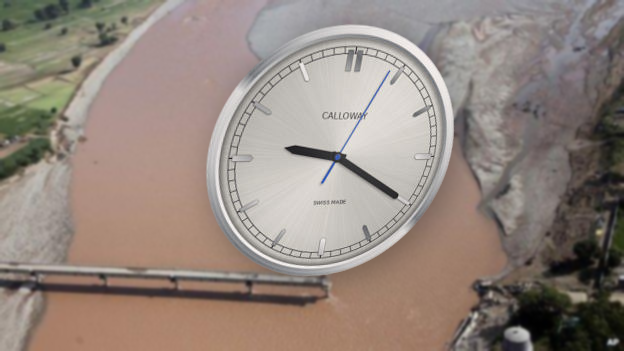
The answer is 9,20,04
